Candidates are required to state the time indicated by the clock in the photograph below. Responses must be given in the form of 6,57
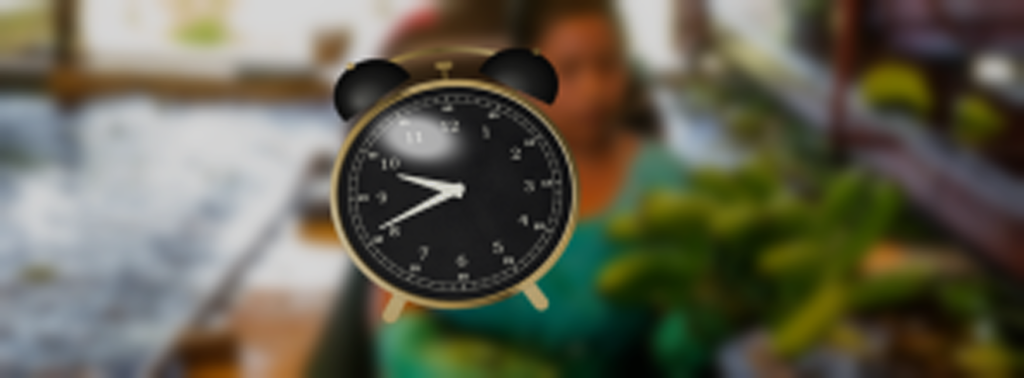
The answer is 9,41
